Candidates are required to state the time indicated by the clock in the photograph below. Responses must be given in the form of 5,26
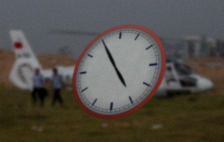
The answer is 4,55
